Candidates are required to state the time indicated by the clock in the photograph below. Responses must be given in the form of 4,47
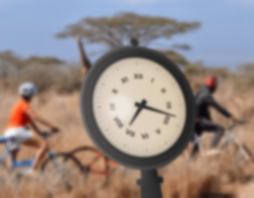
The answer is 7,18
